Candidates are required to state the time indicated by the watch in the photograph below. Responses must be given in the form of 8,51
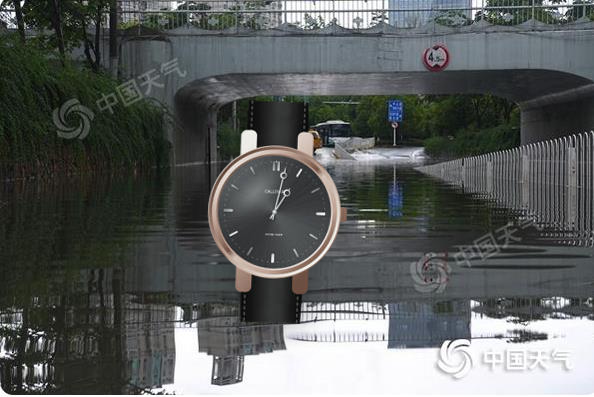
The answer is 1,02
